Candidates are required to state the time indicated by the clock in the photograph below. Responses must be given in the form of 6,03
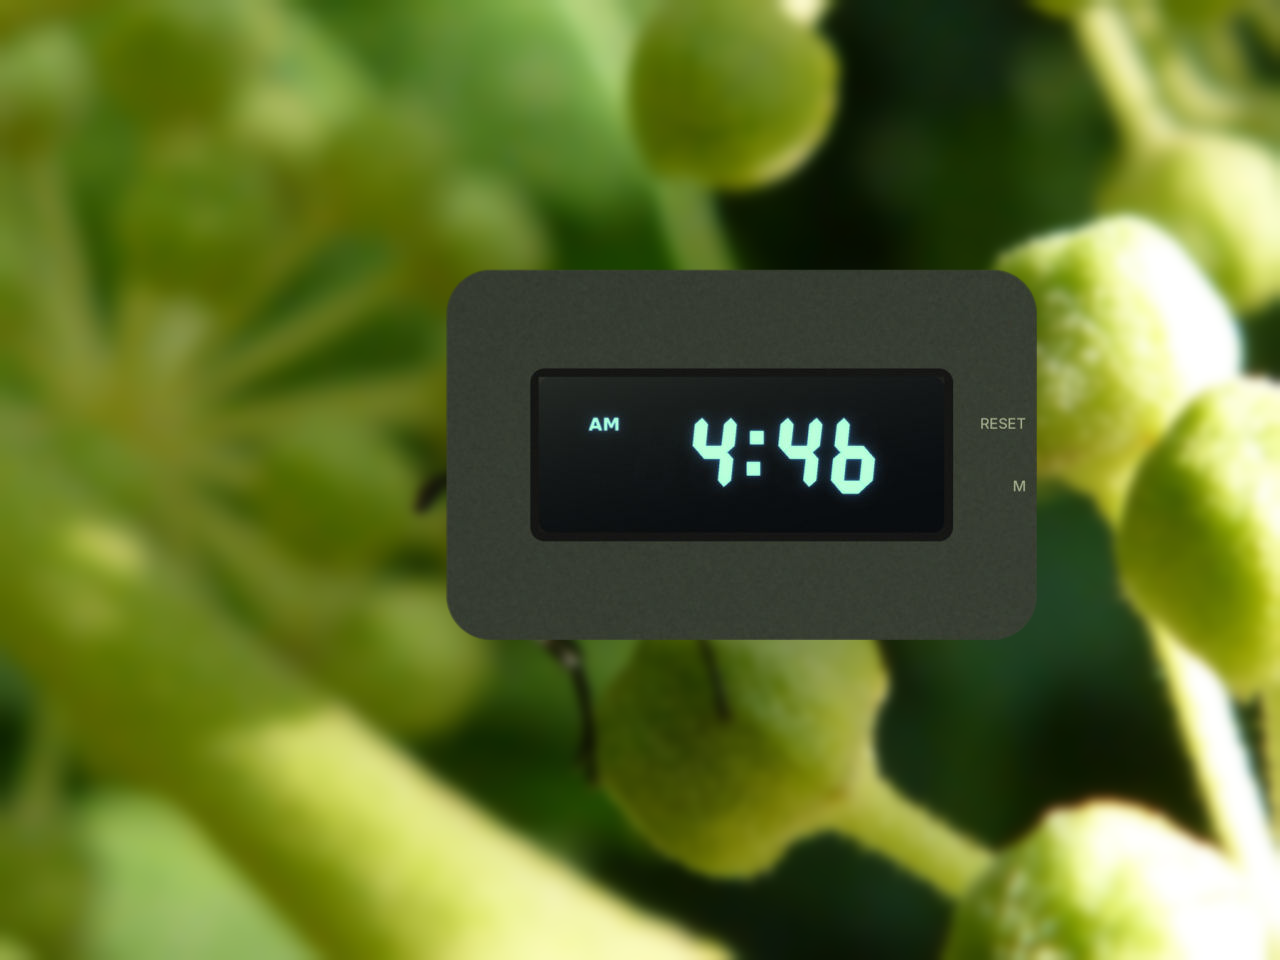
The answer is 4,46
